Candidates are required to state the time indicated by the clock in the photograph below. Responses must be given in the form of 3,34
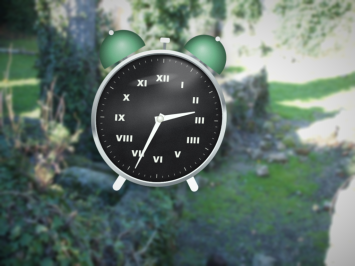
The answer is 2,34
